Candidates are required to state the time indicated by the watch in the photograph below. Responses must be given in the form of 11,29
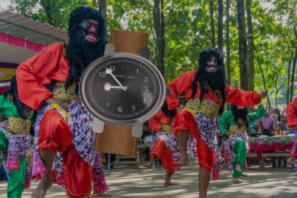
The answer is 8,53
